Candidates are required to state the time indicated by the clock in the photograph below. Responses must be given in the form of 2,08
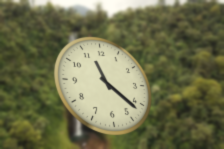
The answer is 11,22
